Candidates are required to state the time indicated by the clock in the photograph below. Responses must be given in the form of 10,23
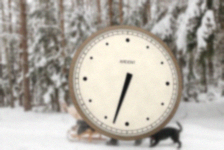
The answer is 6,33
